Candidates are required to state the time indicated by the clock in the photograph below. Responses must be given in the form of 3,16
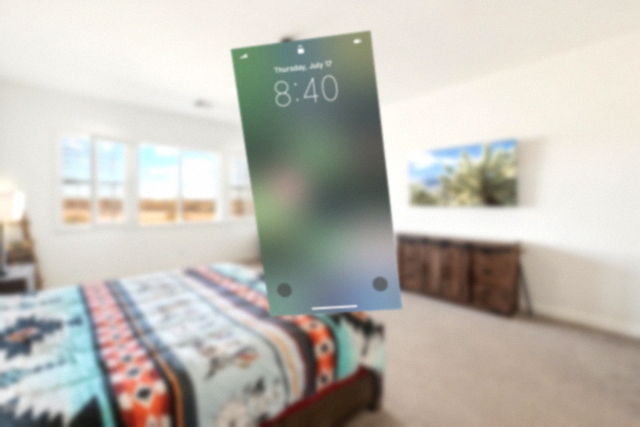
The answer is 8,40
